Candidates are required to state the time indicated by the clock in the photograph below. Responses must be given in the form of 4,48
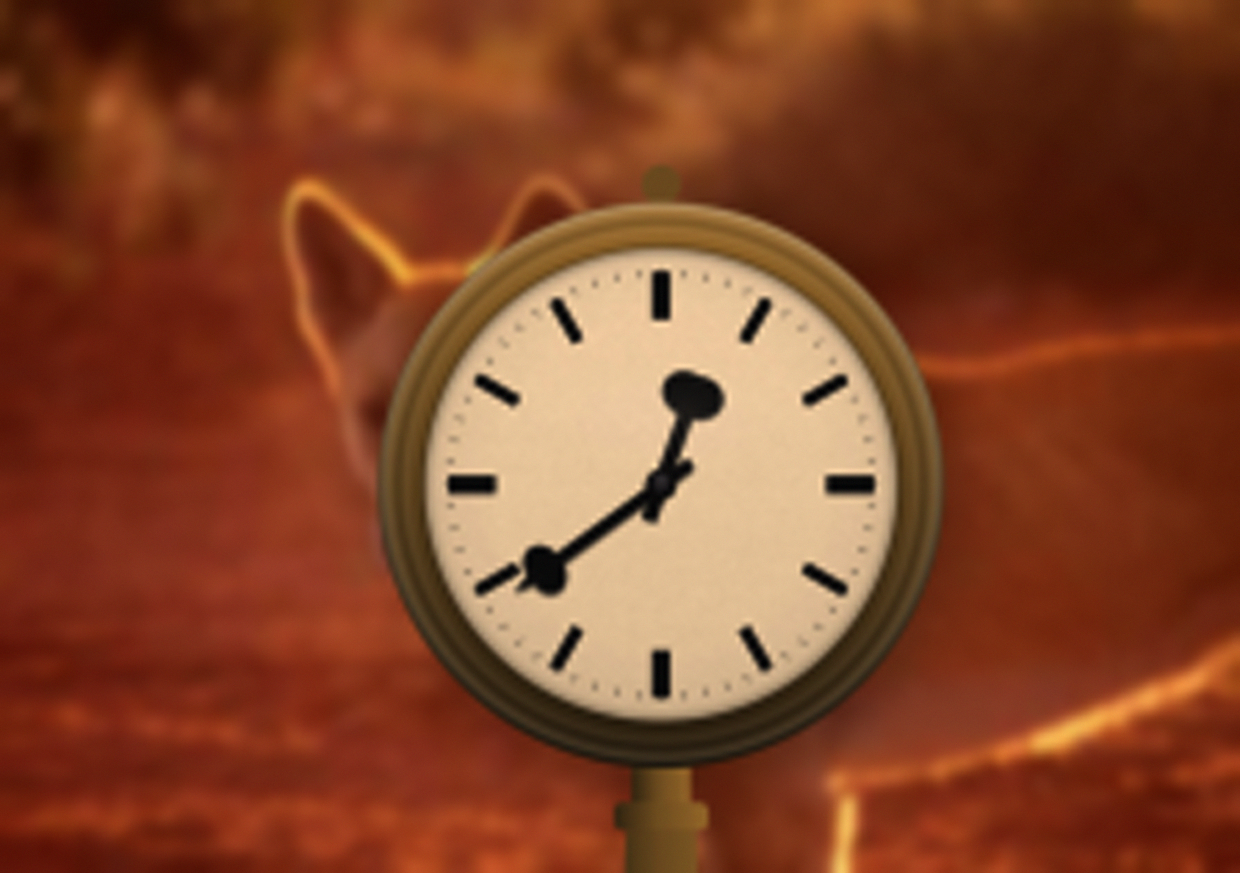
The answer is 12,39
